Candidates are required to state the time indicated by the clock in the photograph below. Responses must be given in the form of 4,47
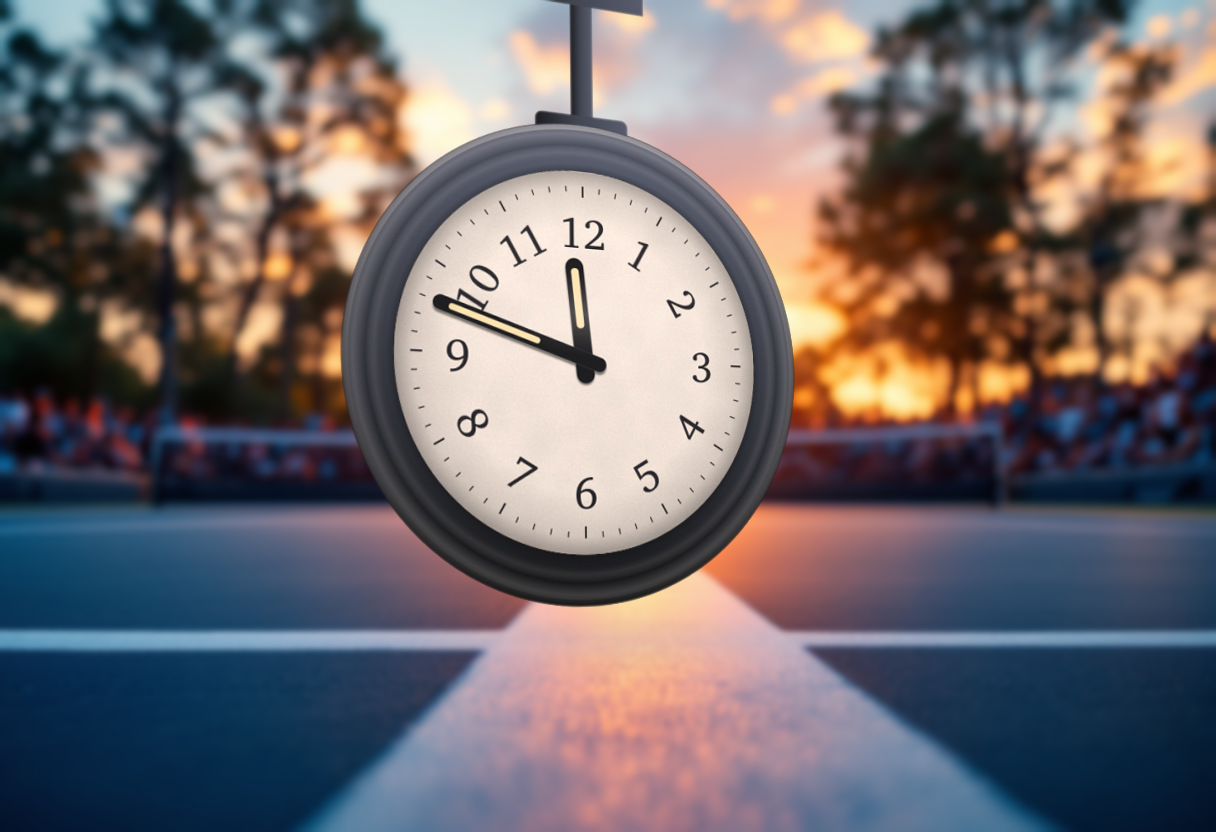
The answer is 11,48
